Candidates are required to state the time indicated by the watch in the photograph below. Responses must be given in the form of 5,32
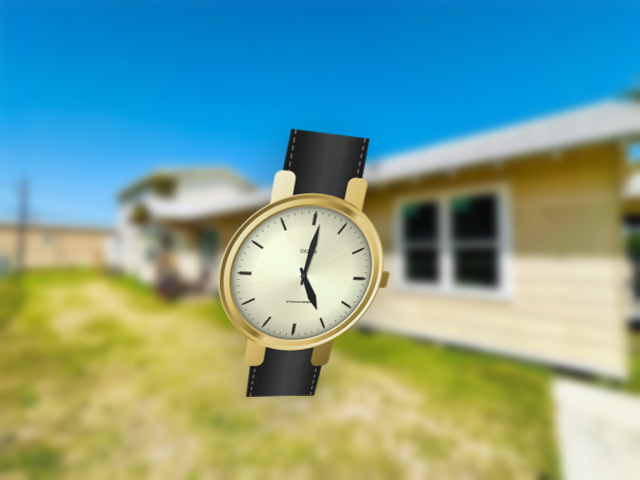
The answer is 5,01
